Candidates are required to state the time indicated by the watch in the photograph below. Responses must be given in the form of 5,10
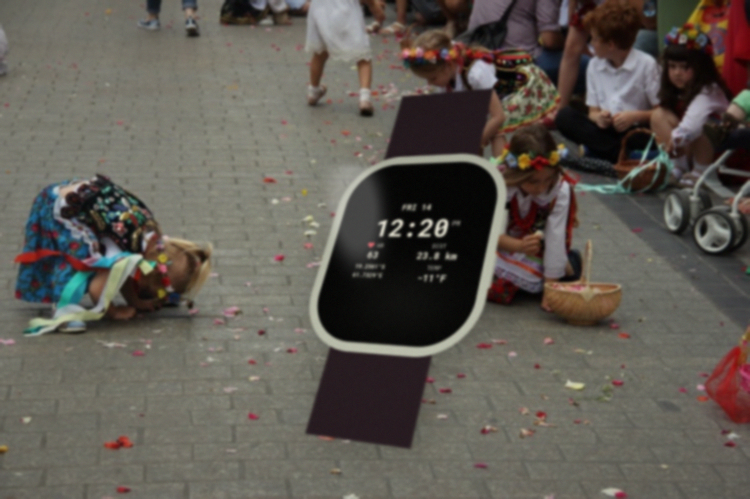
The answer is 12,20
